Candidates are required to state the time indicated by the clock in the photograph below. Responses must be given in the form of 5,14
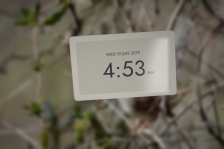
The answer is 4,53
